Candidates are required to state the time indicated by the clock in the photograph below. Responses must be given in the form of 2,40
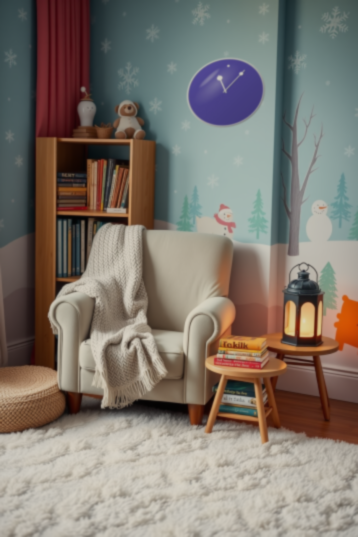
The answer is 11,06
